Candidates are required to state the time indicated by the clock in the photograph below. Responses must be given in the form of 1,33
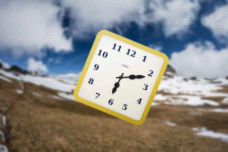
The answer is 6,11
